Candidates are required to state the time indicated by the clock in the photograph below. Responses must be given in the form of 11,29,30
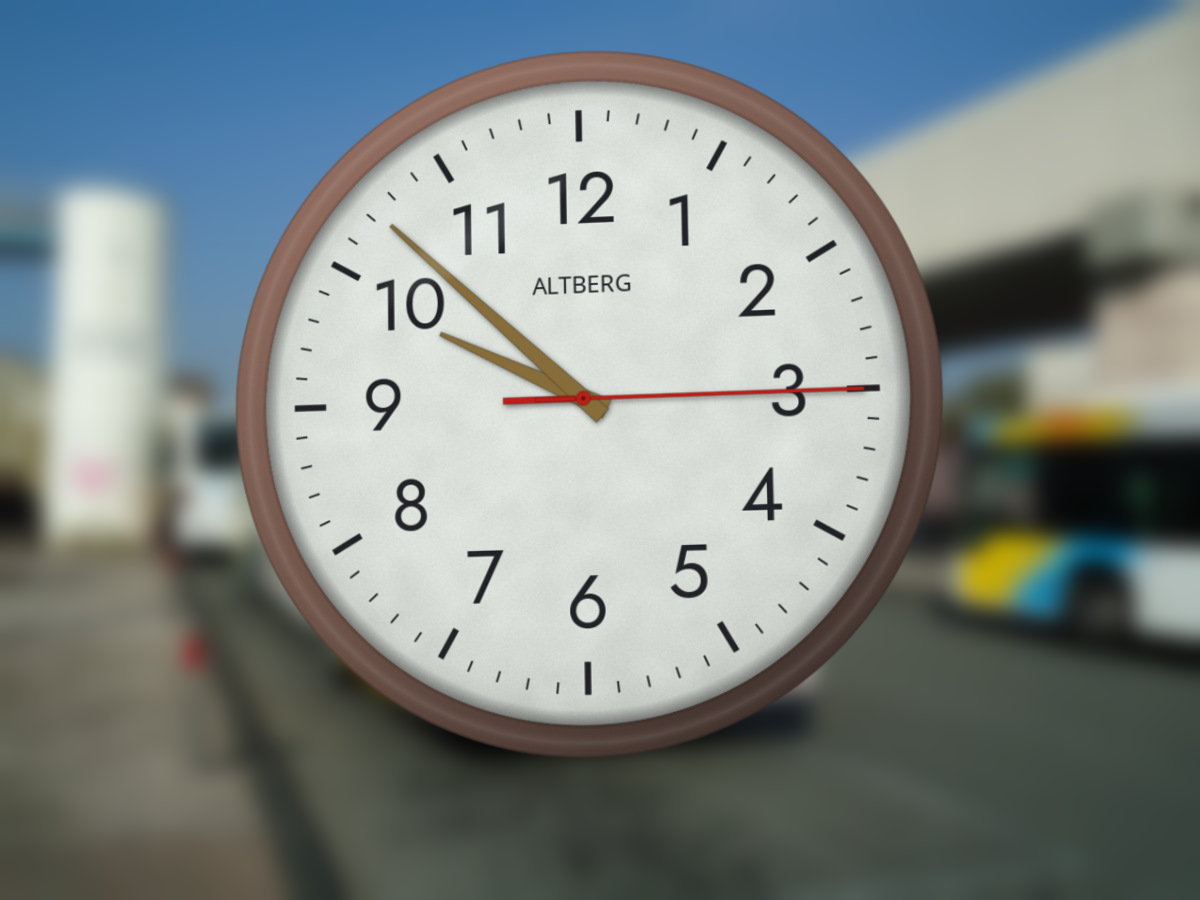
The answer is 9,52,15
